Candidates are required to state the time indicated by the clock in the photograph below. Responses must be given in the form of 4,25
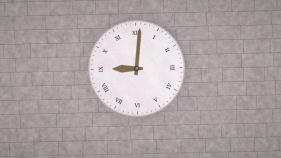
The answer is 9,01
